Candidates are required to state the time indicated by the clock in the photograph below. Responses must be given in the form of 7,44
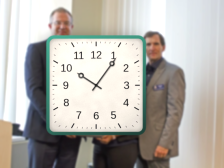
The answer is 10,06
